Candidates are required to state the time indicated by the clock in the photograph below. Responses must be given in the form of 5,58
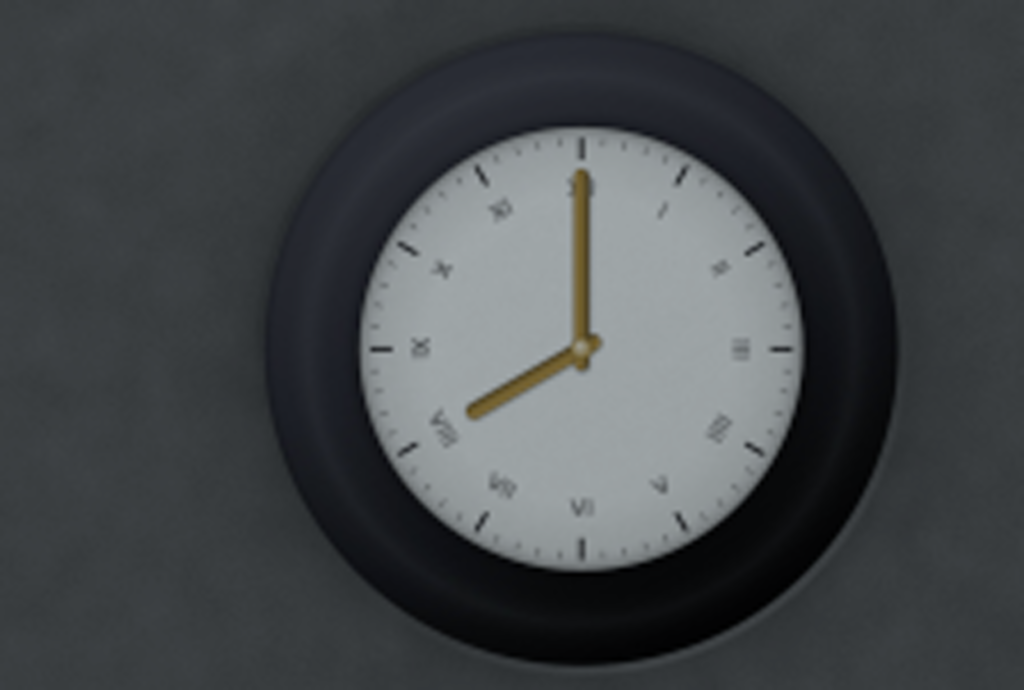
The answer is 8,00
